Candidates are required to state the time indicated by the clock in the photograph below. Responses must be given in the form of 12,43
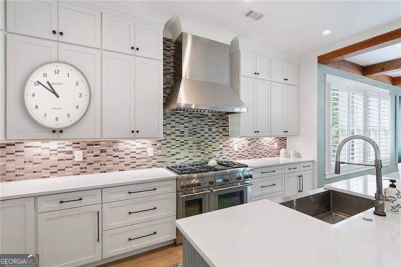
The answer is 10,51
